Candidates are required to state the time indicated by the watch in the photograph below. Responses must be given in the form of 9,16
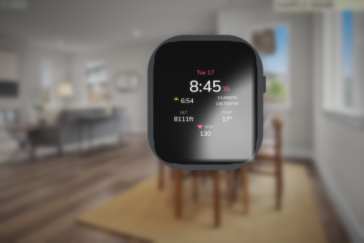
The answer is 8,45
